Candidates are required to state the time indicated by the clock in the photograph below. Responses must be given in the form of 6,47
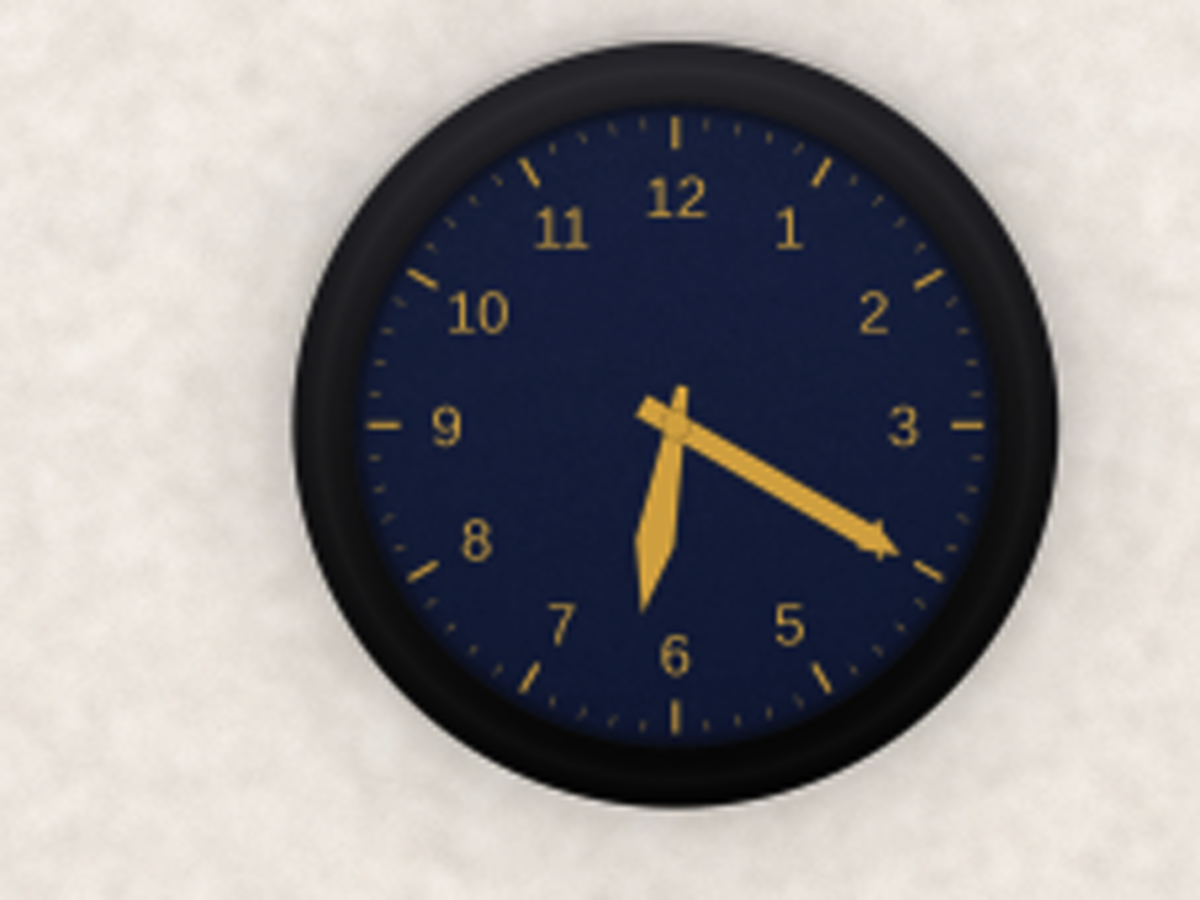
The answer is 6,20
